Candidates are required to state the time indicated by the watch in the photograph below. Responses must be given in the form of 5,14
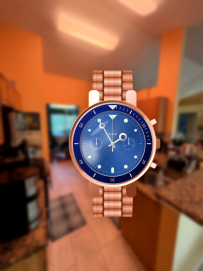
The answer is 1,55
